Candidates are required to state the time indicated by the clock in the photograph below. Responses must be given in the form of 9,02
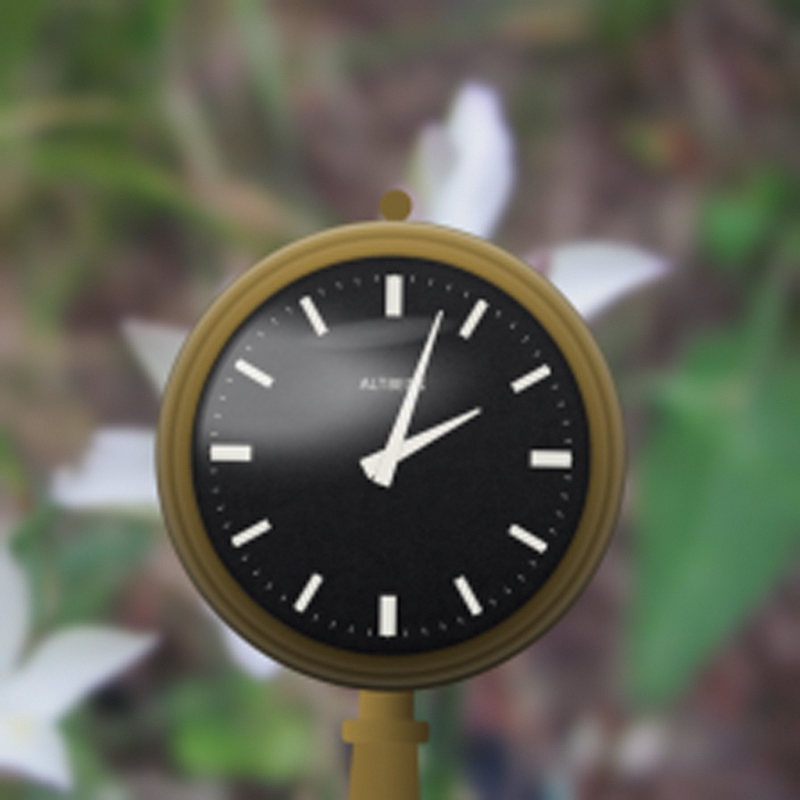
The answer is 2,03
